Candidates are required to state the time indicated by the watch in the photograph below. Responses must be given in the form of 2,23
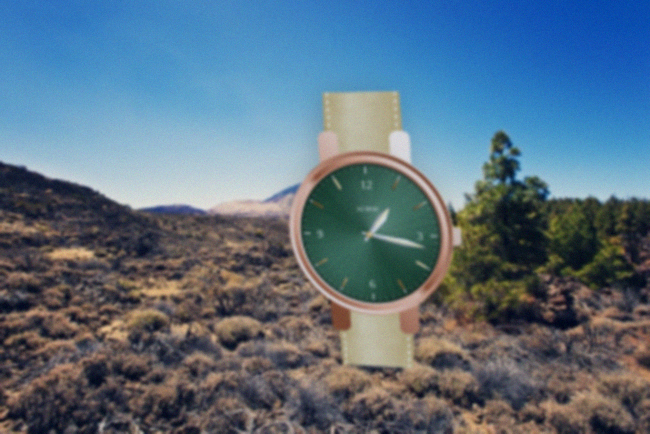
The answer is 1,17
